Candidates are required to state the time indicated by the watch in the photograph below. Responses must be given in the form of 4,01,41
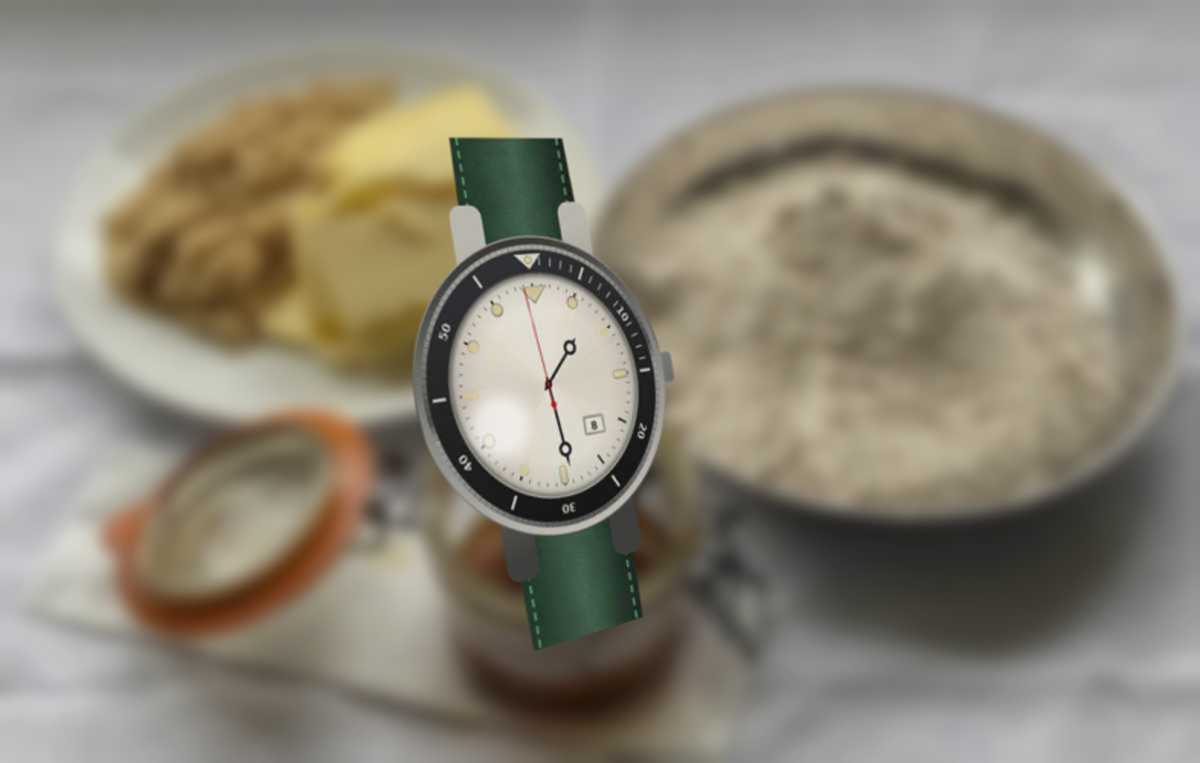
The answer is 1,28,59
